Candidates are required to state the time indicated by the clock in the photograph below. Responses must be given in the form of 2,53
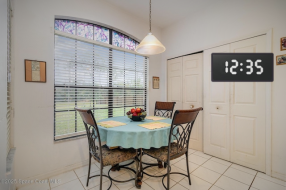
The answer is 12,35
